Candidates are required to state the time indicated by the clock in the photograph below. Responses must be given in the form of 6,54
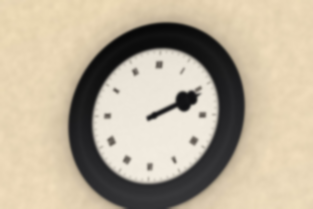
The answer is 2,11
